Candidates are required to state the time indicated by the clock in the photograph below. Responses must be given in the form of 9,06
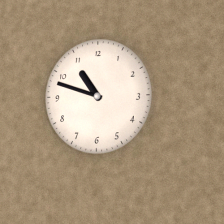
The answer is 10,48
